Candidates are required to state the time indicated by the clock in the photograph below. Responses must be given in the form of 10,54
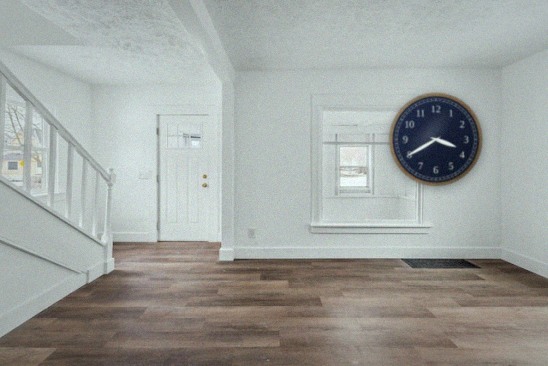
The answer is 3,40
